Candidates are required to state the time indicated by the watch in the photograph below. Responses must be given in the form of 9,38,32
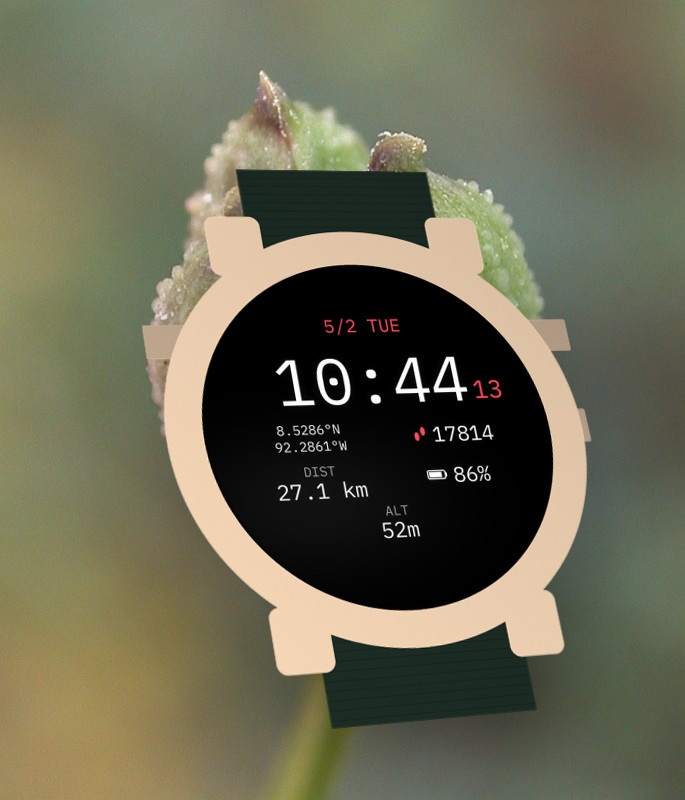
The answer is 10,44,13
